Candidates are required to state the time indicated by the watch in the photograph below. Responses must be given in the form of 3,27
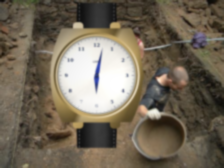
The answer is 6,02
